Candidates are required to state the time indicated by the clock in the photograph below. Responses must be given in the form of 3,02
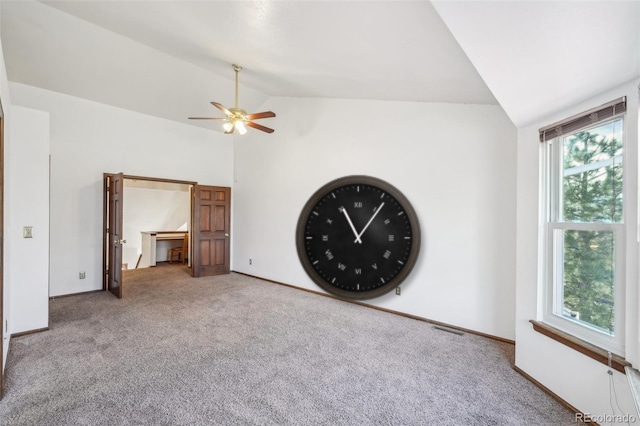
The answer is 11,06
